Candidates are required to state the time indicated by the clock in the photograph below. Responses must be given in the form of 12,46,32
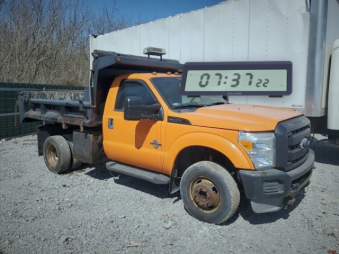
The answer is 7,37,22
